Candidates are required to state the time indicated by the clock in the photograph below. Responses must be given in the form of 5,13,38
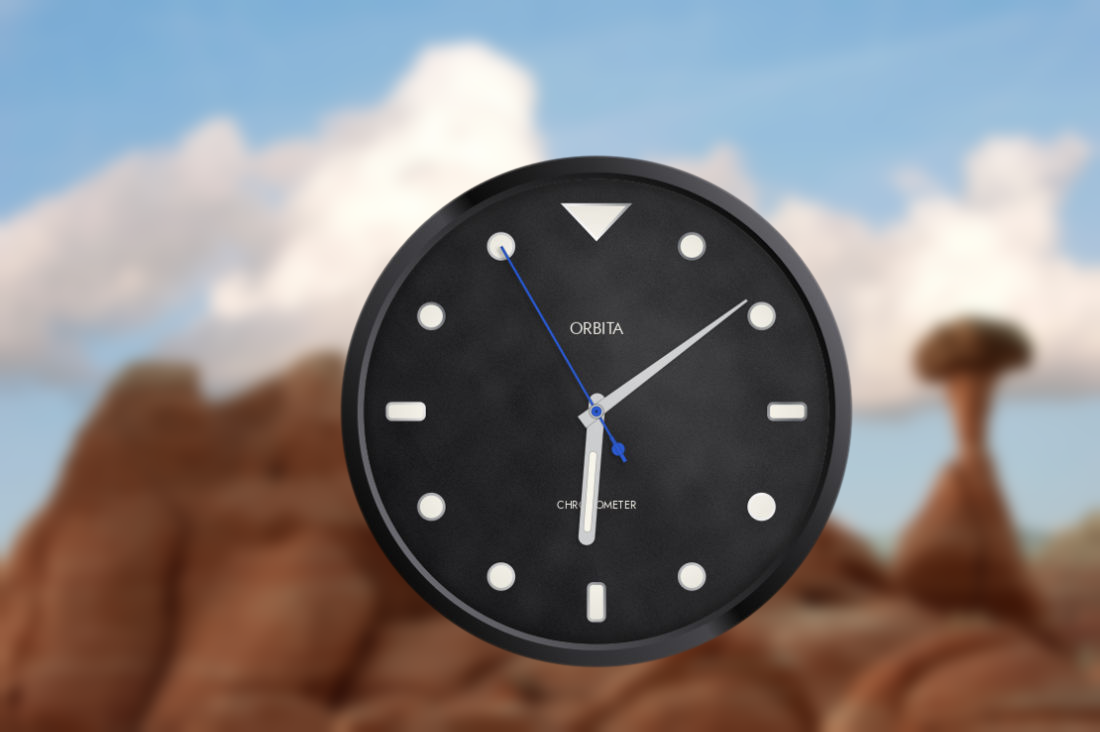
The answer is 6,08,55
